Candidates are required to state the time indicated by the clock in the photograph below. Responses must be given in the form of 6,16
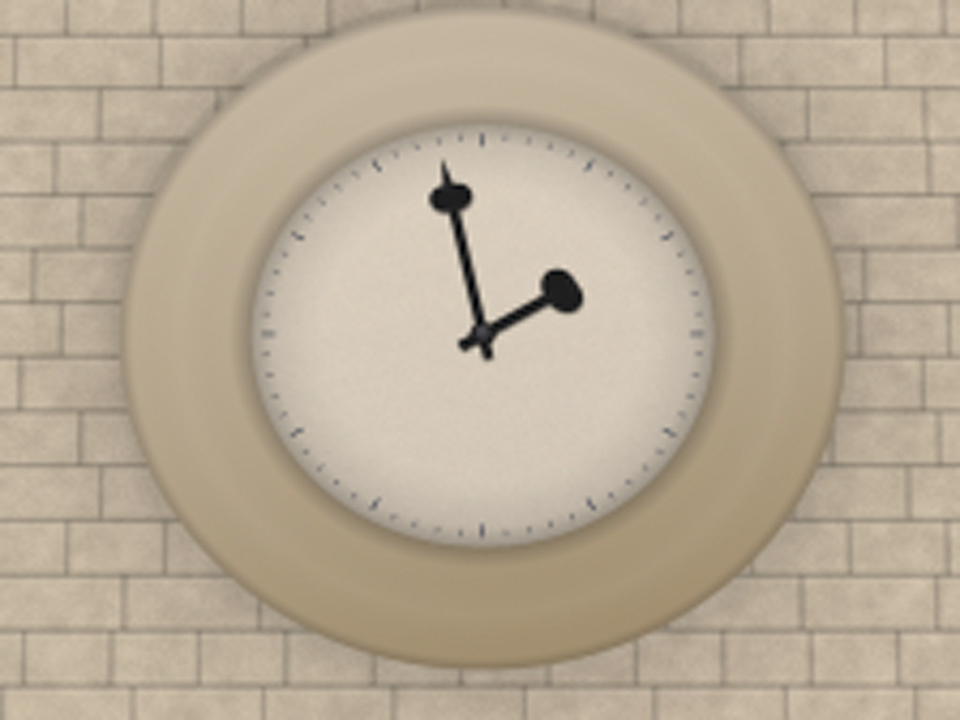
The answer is 1,58
